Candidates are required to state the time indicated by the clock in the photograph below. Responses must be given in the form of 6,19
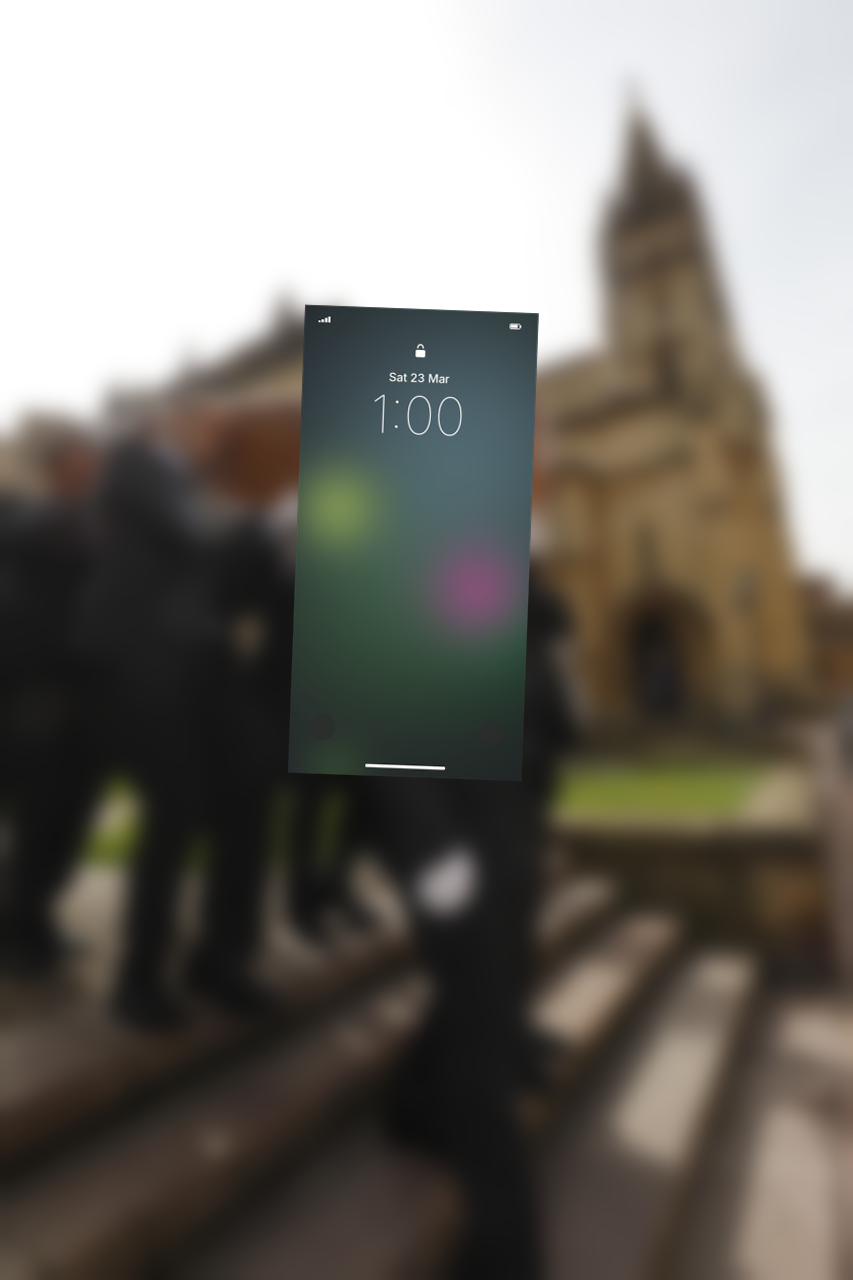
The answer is 1,00
